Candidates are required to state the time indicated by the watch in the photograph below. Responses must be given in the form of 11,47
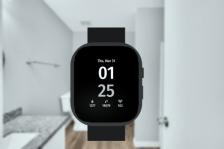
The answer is 1,25
